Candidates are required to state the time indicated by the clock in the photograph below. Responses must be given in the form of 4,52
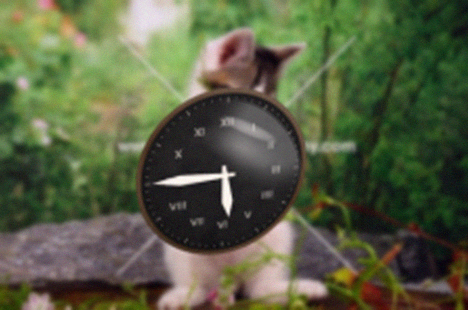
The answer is 5,45
